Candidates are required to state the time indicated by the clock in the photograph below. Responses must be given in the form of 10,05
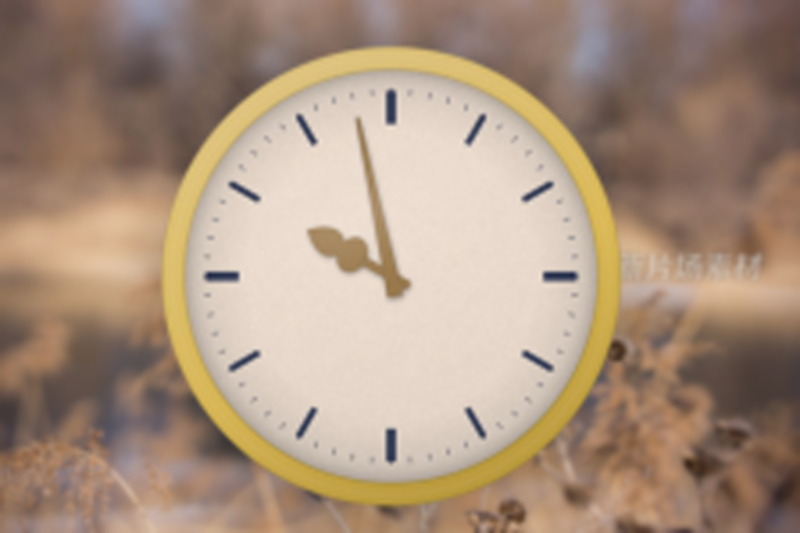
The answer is 9,58
